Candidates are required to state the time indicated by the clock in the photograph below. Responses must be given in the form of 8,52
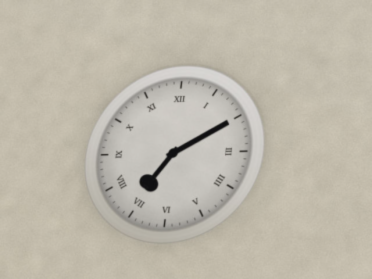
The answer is 7,10
